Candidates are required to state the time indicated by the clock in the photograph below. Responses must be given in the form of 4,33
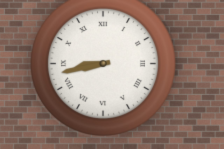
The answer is 8,43
